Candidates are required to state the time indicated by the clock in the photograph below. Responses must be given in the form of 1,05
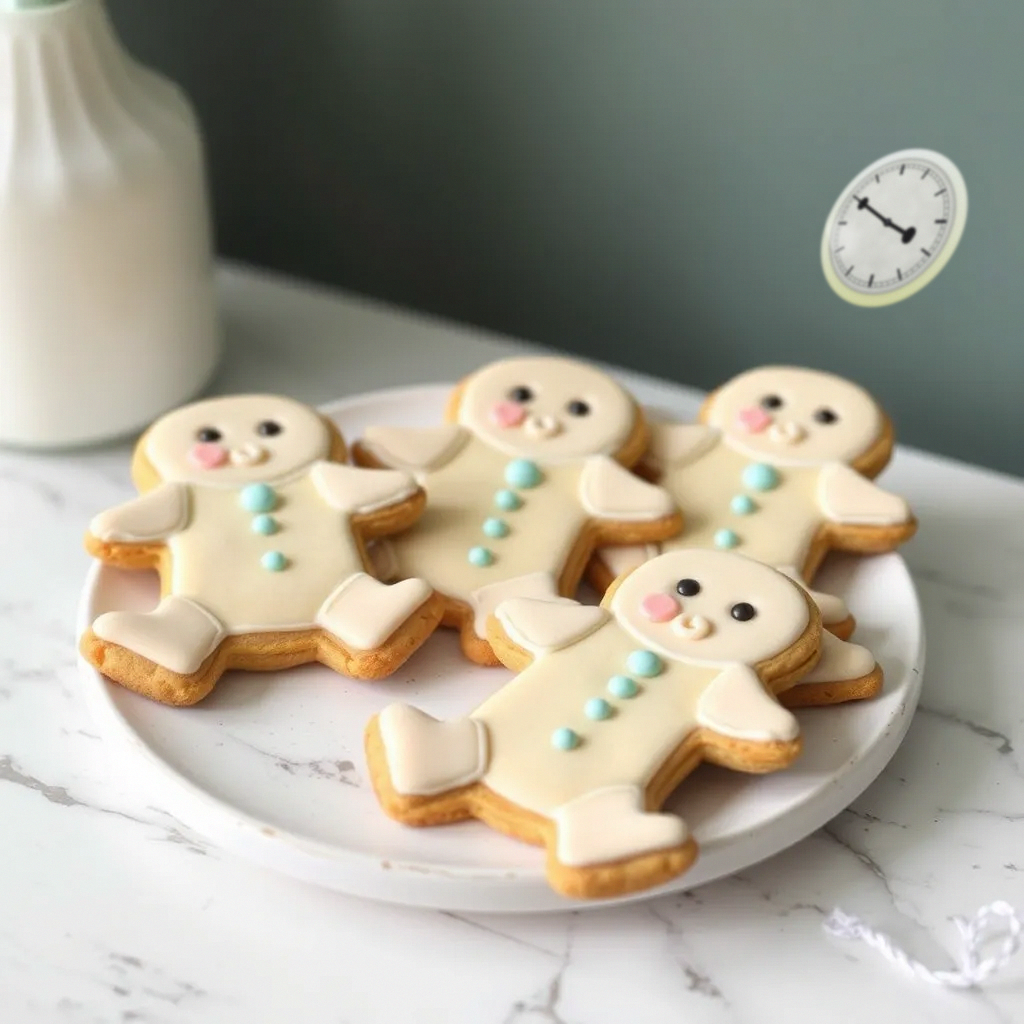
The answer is 3,50
